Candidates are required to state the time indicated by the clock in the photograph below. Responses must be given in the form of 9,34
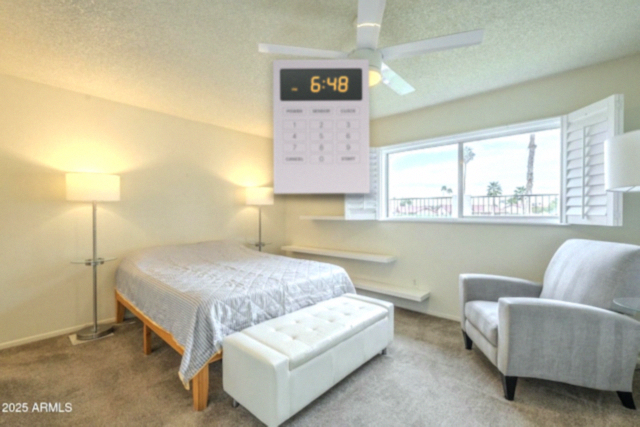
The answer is 6,48
